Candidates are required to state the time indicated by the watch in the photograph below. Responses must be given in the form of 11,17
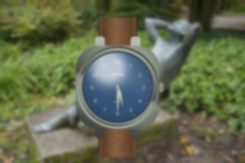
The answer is 5,30
